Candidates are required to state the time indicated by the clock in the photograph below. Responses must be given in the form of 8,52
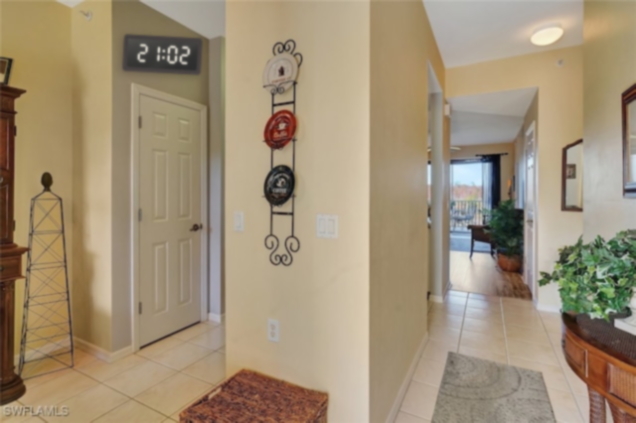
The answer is 21,02
